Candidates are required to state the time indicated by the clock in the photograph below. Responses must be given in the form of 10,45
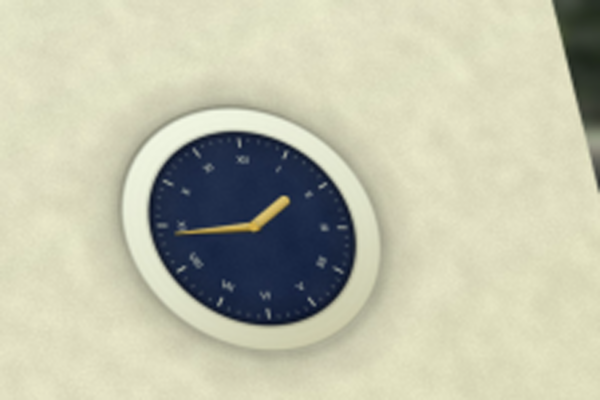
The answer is 1,44
